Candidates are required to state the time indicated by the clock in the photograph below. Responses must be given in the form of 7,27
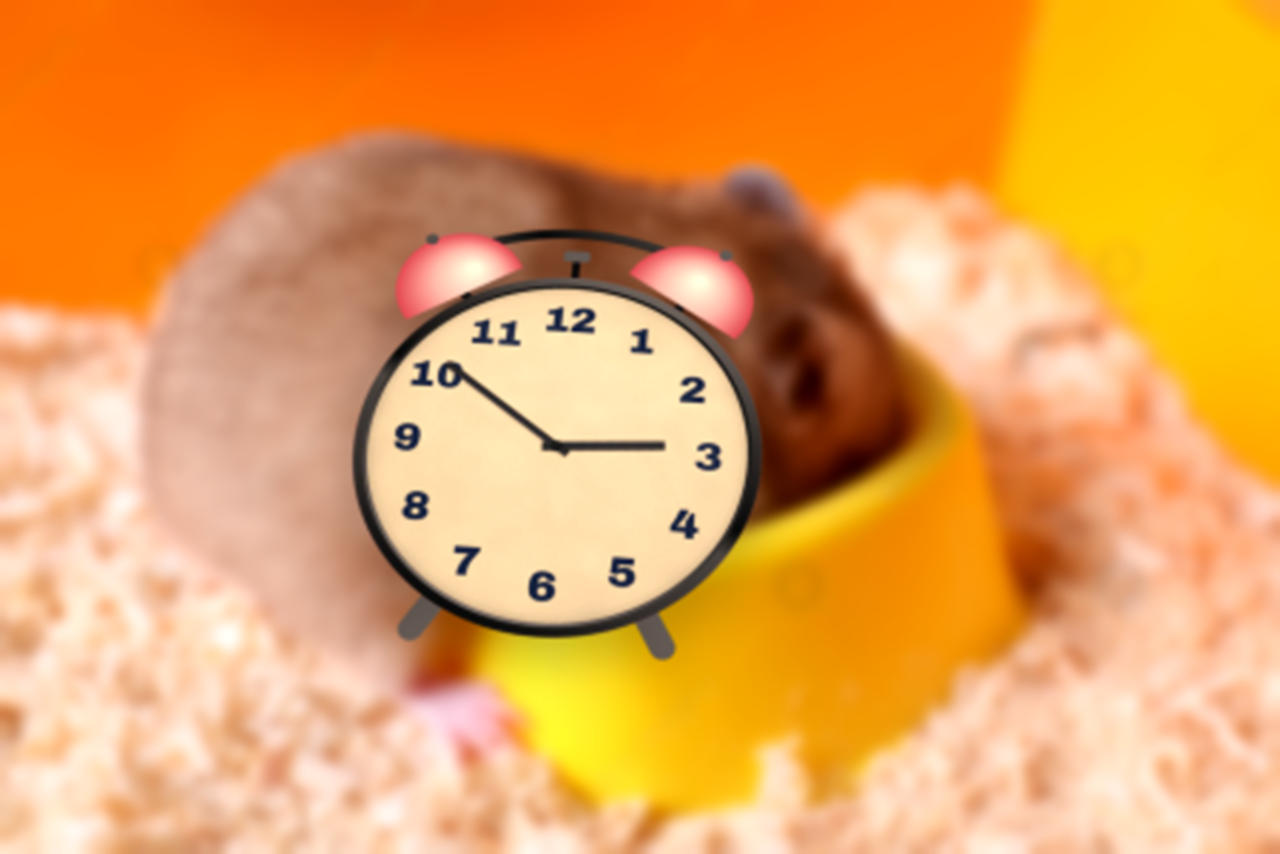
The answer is 2,51
